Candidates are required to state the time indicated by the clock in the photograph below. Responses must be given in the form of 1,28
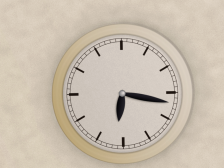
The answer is 6,17
